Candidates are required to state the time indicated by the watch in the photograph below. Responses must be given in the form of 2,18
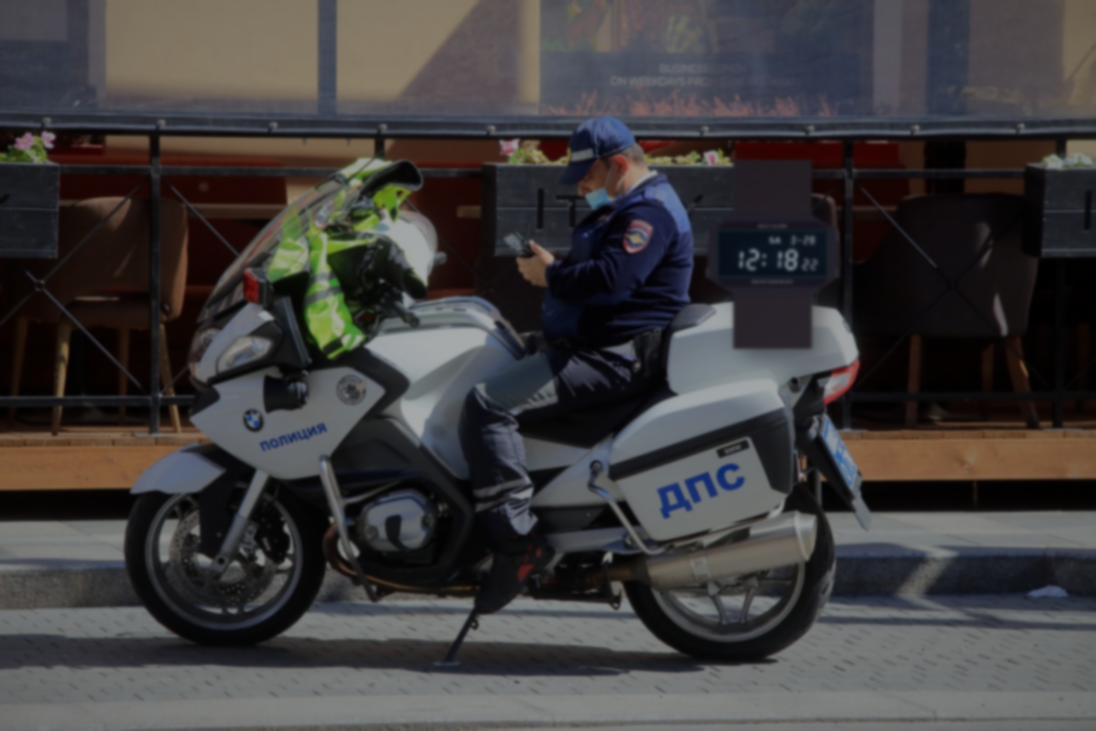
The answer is 12,18
